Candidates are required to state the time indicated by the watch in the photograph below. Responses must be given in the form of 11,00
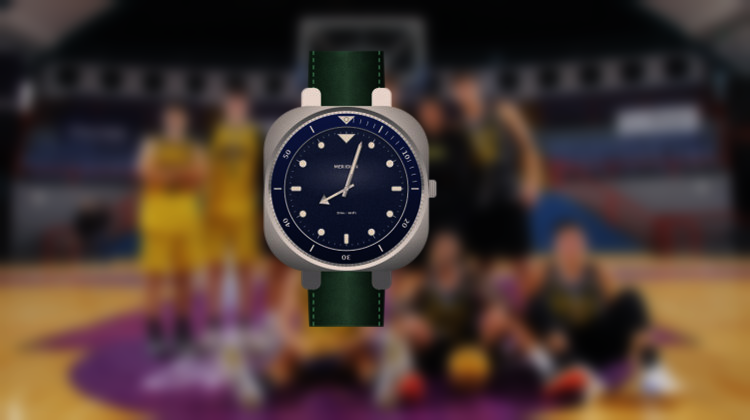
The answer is 8,03
